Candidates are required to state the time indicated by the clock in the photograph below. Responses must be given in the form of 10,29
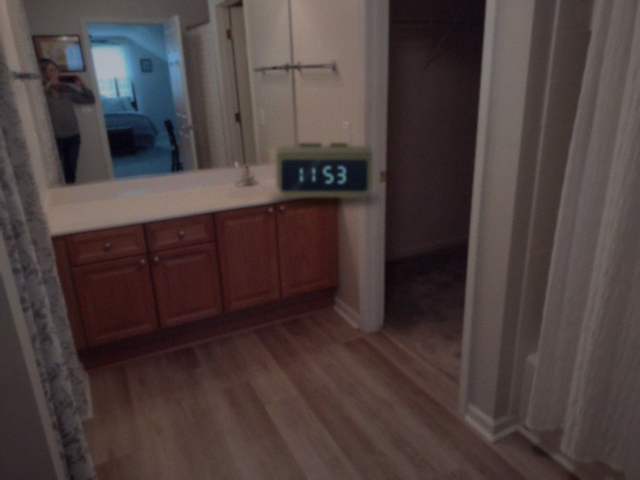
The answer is 11,53
